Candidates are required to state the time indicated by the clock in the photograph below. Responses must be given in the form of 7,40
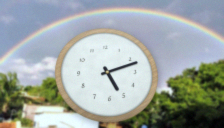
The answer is 5,12
